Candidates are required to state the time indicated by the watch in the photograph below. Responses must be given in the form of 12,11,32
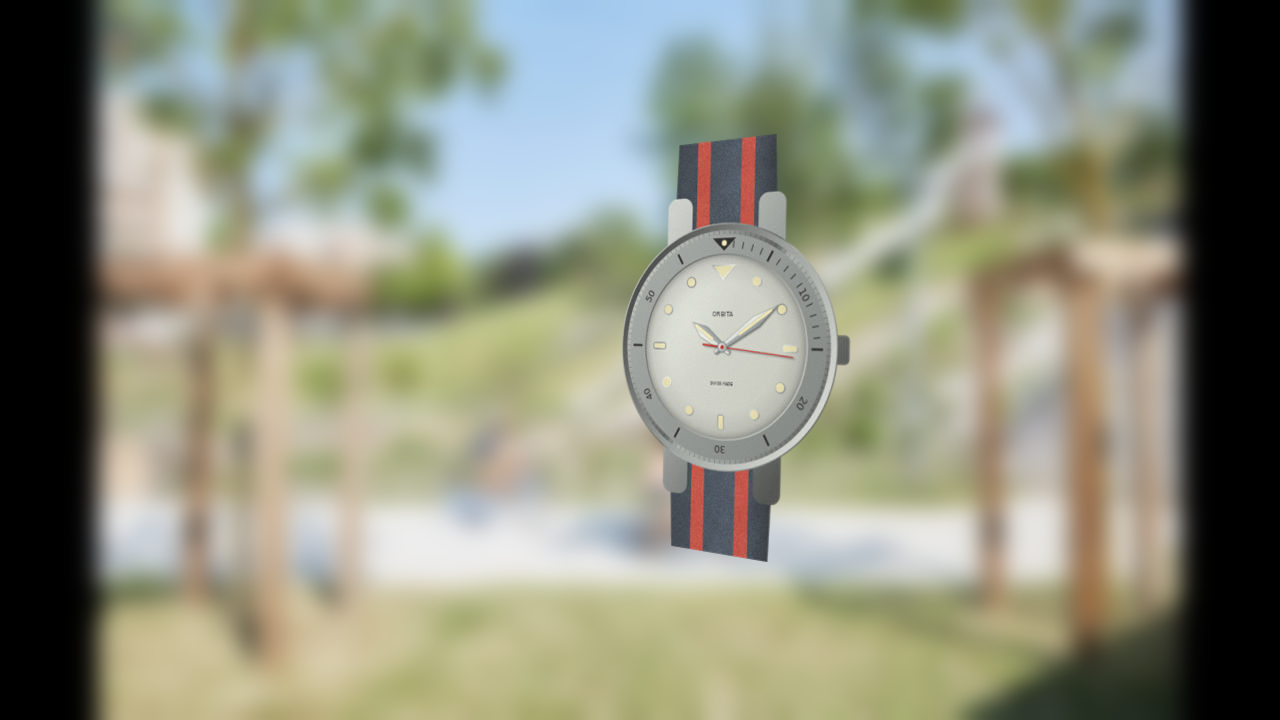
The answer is 10,09,16
